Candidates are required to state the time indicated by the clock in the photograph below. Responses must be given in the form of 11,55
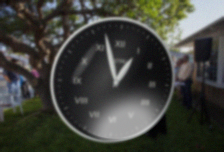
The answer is 12,57
